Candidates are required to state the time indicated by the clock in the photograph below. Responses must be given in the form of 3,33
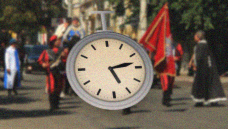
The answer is 5,13
